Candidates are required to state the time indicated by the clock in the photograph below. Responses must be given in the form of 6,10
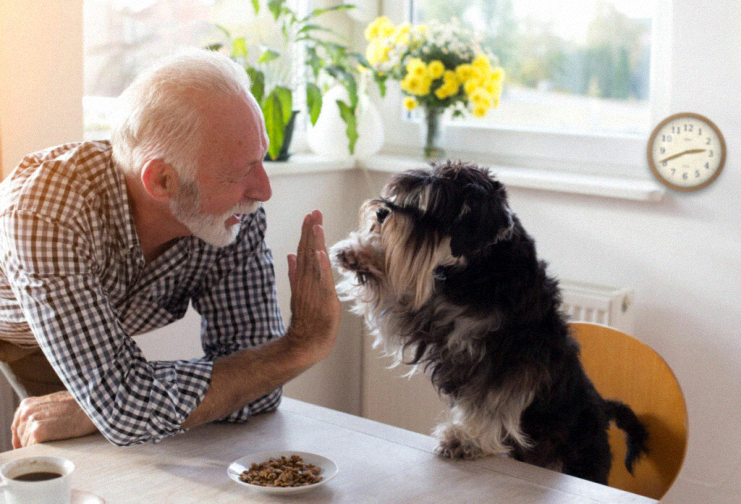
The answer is 2,41
